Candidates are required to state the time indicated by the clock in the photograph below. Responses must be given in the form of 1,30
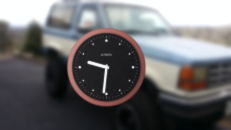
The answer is 9,31
